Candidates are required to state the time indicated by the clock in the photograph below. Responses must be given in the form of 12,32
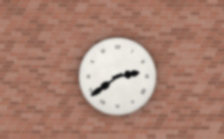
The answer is 2,39
